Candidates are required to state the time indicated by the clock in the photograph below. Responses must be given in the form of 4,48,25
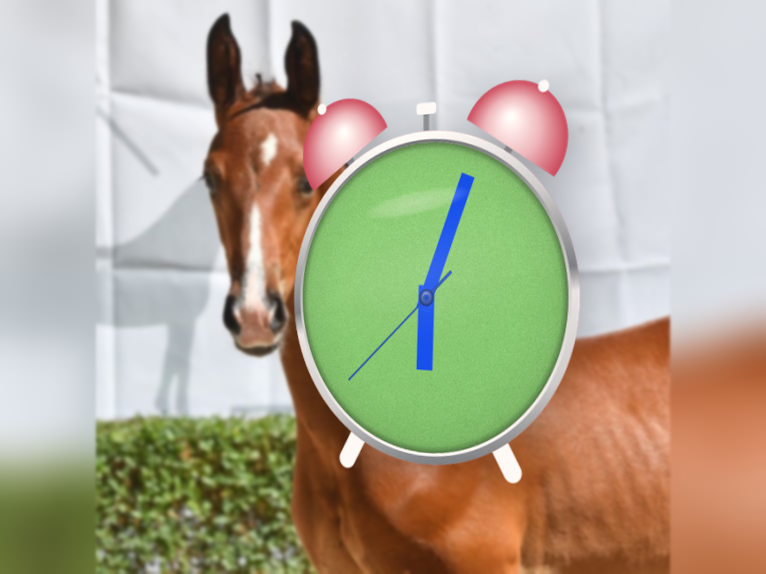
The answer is 6,03,38
